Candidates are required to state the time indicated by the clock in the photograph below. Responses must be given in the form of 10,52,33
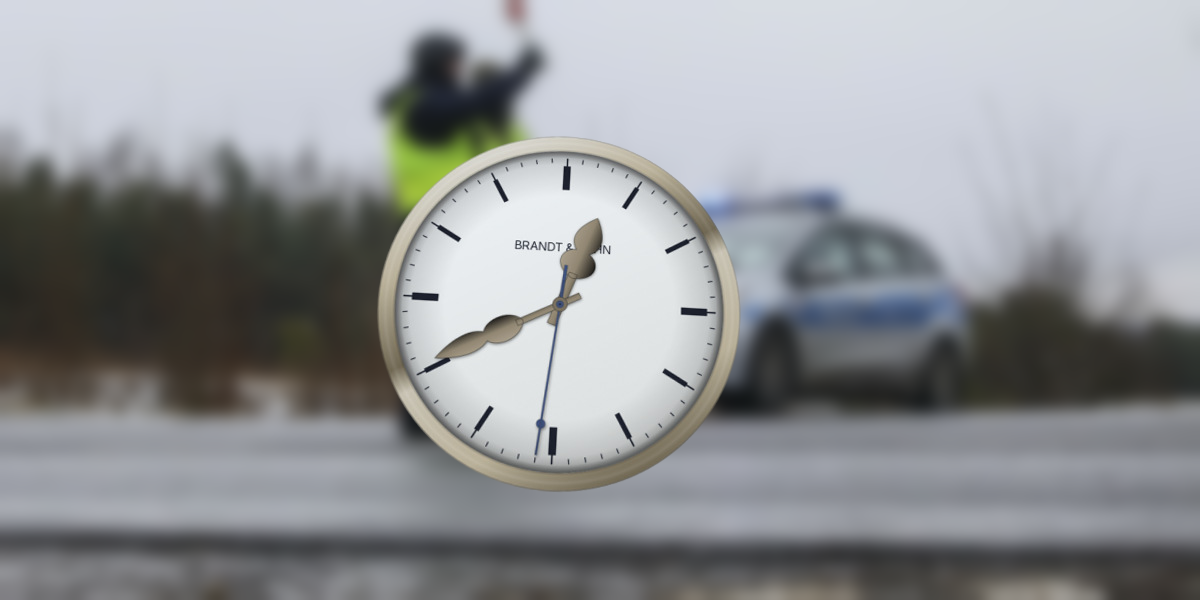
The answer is 12,40,31
